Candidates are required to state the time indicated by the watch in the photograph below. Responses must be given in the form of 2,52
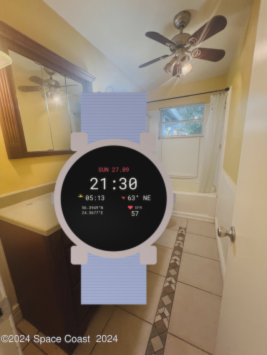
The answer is 21,30
